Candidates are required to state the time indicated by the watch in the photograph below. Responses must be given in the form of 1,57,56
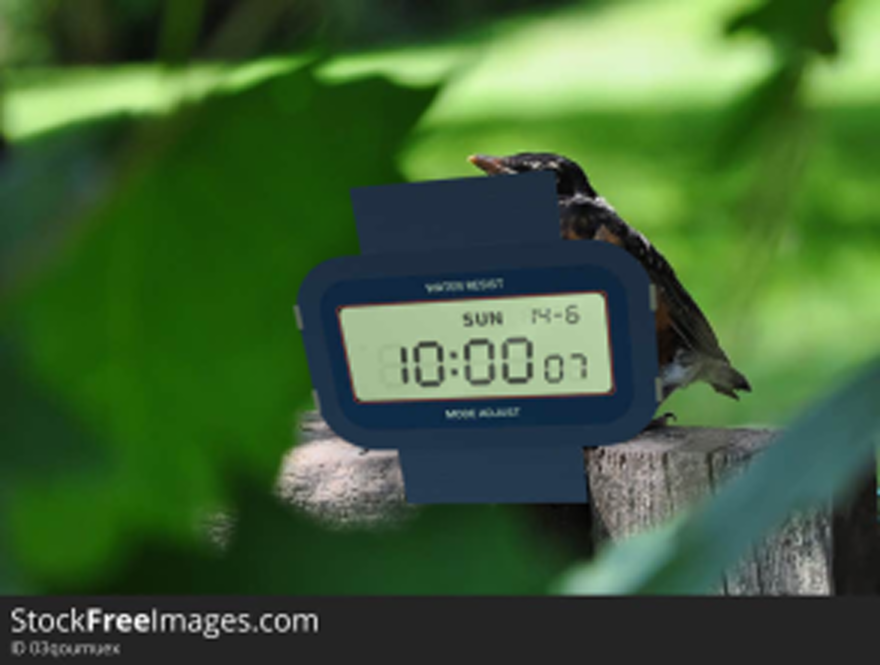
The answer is 10,00,07
